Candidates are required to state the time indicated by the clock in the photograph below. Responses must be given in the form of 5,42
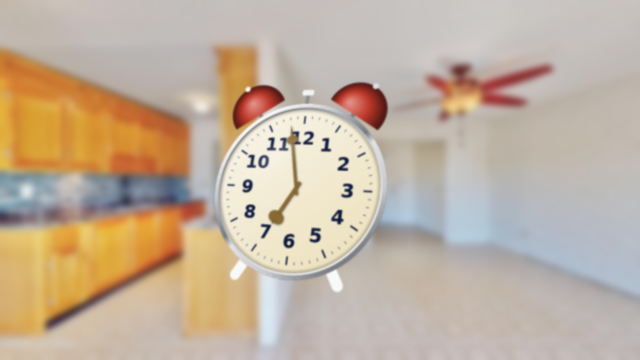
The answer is 6,58
